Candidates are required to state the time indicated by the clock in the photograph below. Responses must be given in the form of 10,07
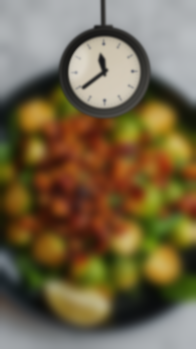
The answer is 11,39
